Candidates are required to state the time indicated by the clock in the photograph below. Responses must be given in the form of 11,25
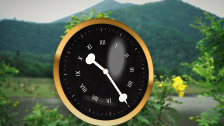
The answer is 10,25
